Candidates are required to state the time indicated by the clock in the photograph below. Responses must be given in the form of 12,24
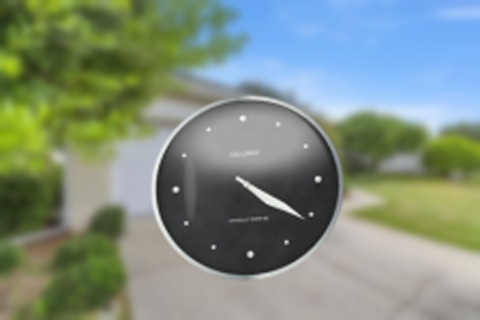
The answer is 4,21
